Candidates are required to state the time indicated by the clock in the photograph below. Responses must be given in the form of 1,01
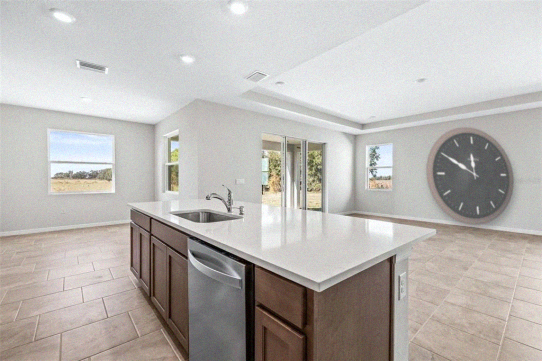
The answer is 11,50
